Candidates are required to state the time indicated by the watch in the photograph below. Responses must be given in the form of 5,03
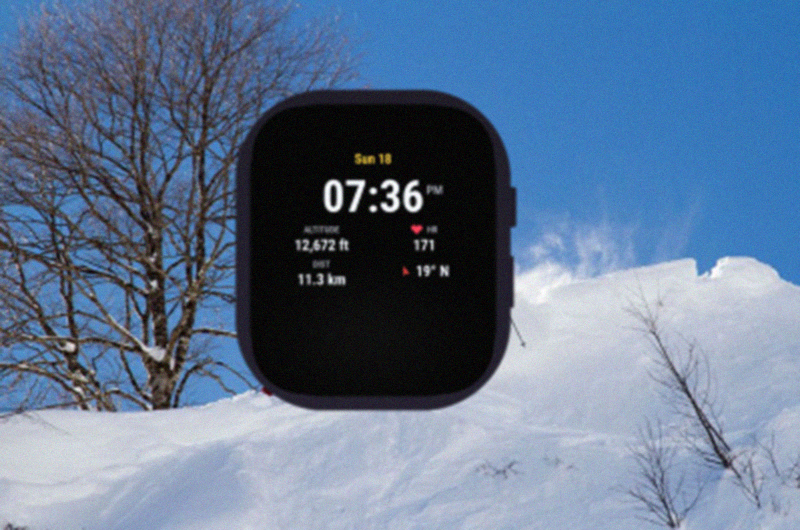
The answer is 7,36
